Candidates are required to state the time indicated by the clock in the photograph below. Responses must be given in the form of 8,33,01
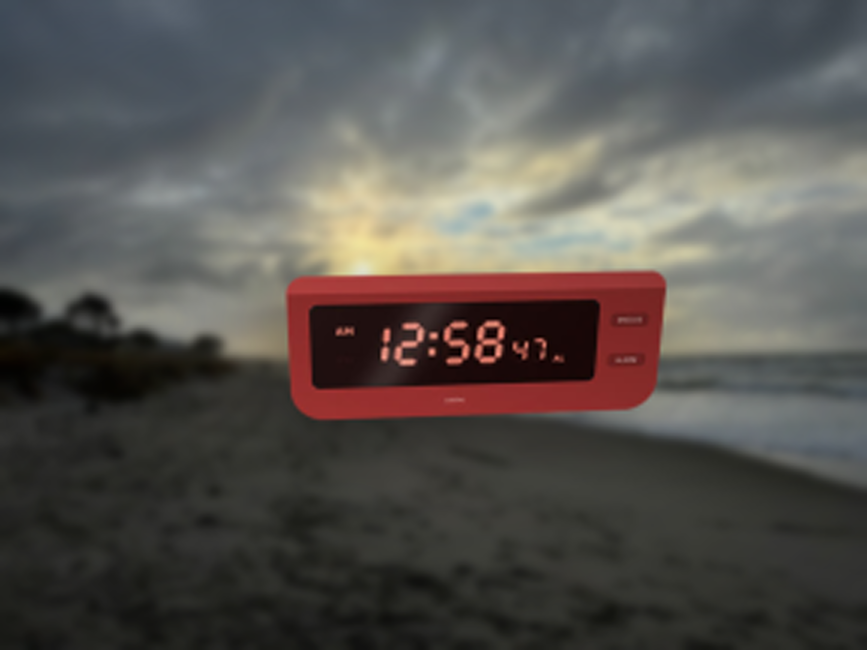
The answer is 12,58,47
